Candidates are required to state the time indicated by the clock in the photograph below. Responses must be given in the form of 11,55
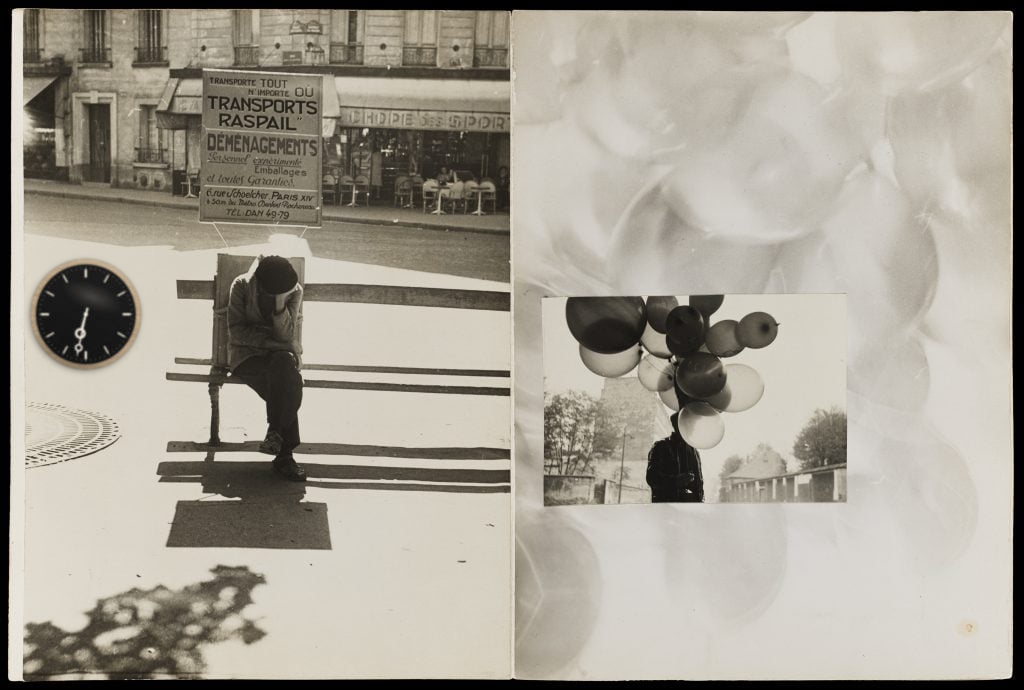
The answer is 6,32
